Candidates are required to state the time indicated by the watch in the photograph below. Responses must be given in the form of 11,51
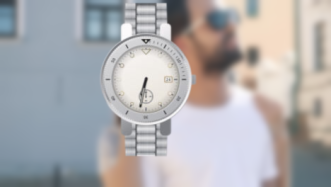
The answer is 6,32
